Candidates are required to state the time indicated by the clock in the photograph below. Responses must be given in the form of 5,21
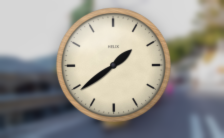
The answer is 1,39
